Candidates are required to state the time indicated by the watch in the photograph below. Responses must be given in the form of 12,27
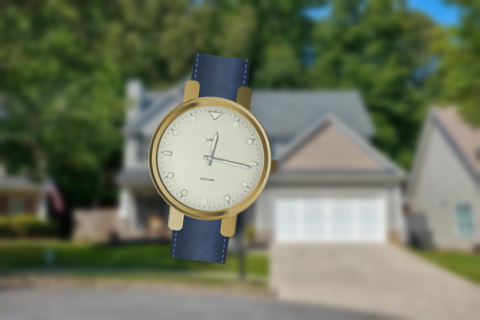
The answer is 12,16
